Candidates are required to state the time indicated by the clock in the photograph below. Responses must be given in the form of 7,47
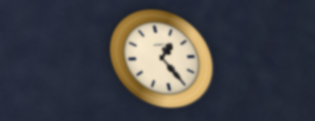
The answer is 1,25
